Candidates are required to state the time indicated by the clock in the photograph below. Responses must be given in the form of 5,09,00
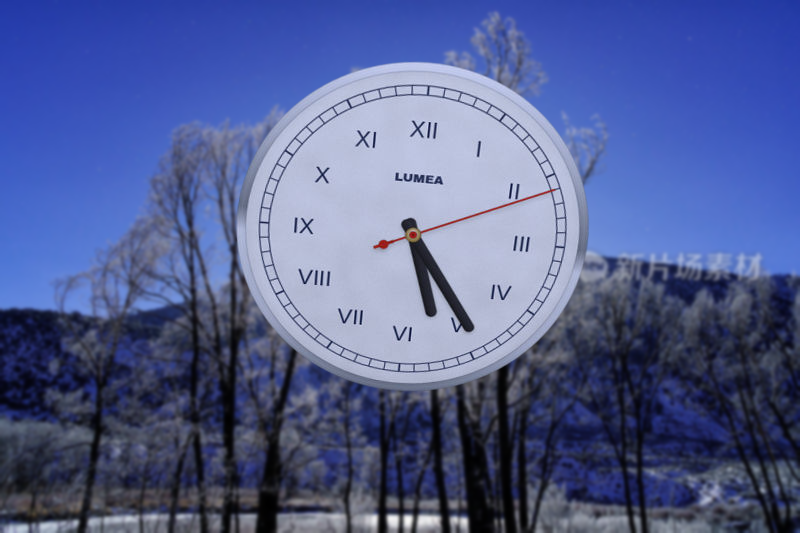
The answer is 5,24,11
